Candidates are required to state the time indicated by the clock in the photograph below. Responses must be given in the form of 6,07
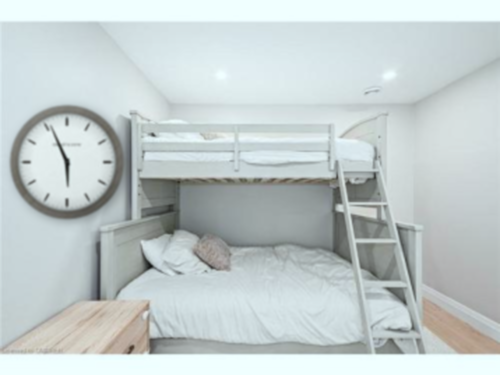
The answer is 5,56
